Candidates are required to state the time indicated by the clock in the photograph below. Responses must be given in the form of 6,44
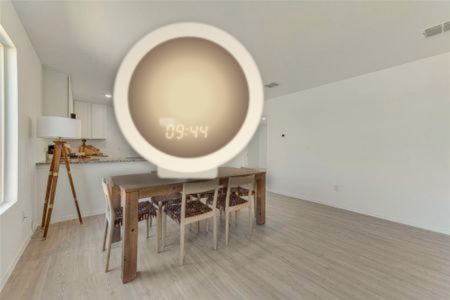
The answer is 9,44
